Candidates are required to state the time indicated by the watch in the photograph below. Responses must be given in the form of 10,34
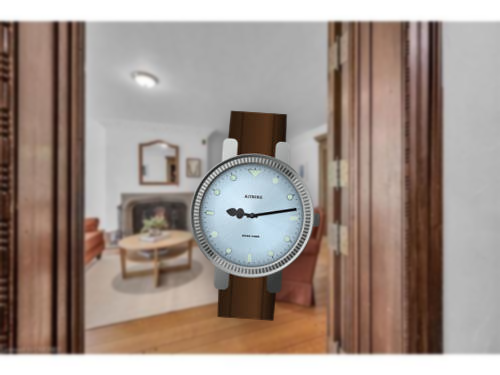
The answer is 9,13
